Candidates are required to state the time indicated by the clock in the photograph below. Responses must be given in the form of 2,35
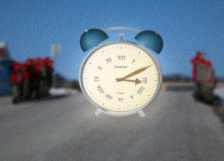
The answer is 3,10
